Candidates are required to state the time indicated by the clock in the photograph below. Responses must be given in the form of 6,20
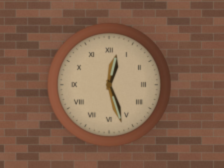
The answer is 12,27
